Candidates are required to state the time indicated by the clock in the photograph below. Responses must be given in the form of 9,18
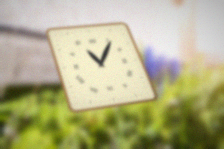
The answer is 11,06
